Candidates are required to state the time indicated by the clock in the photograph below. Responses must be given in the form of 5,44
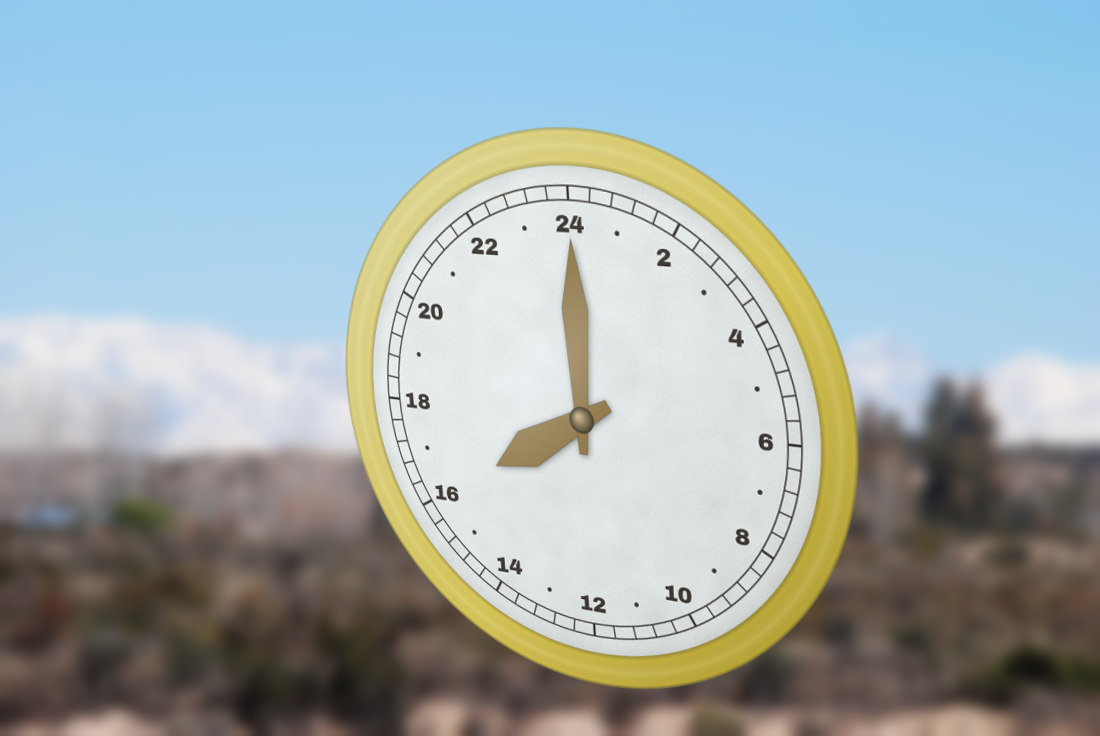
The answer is 16,00
